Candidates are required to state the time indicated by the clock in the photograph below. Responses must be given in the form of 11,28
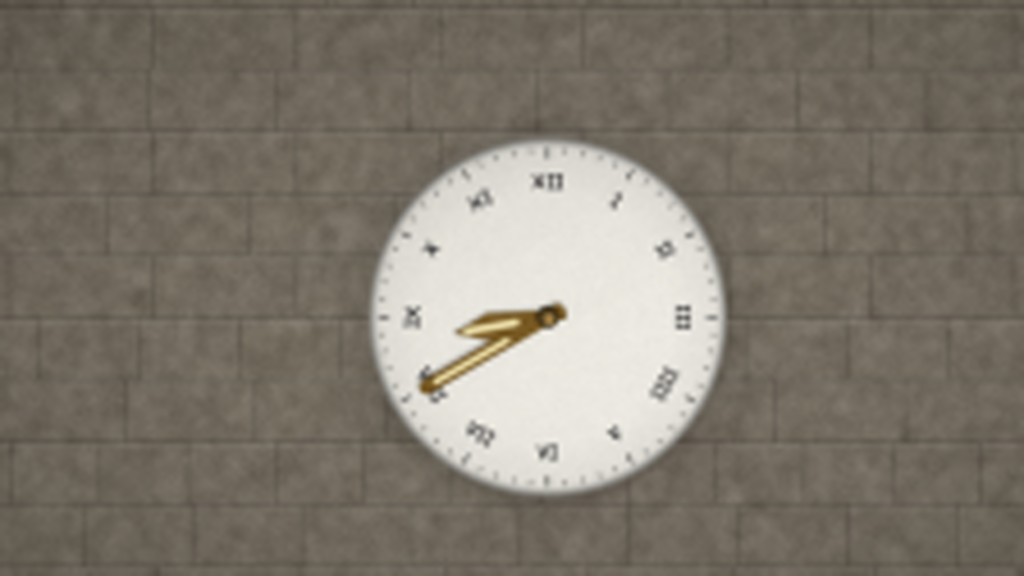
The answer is 8,40
